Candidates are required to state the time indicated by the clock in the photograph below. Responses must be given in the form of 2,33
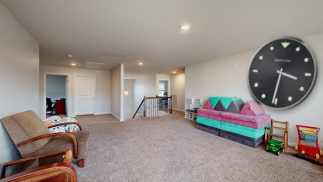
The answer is 3,31
